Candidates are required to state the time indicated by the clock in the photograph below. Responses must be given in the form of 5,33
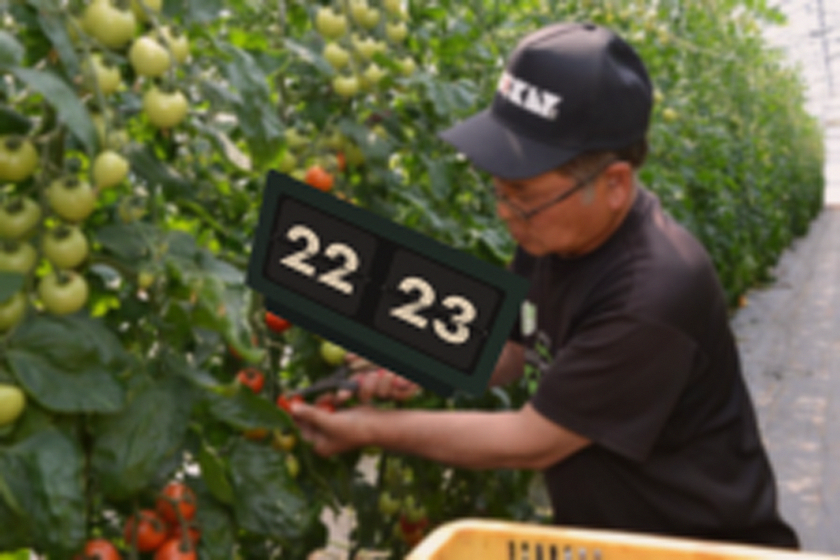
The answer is 22,23
